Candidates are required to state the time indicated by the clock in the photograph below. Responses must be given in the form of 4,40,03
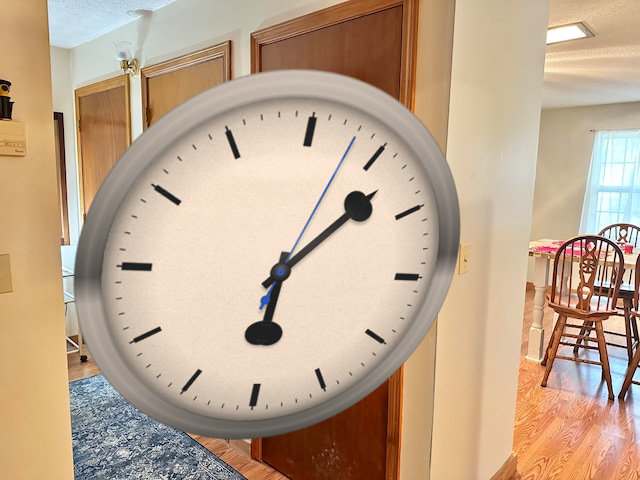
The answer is 6,07,03
